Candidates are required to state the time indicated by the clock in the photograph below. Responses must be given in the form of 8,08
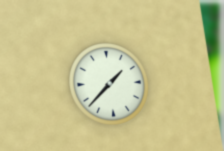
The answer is 1,38
